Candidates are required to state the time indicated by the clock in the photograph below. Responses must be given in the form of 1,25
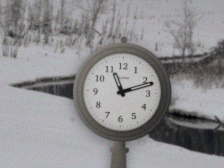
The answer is 11,12
